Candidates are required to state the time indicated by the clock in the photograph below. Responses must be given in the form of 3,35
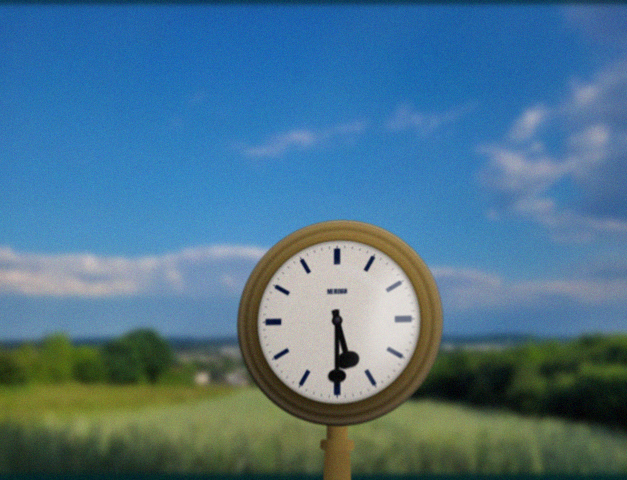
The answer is 5,30
